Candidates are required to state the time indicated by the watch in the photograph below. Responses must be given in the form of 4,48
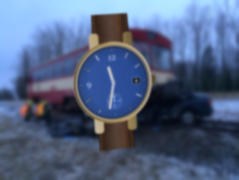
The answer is 11,32
